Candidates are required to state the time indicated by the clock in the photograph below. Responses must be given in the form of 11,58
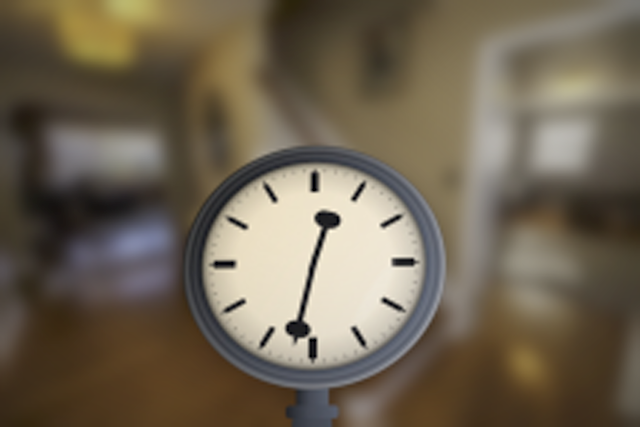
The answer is 12,32
